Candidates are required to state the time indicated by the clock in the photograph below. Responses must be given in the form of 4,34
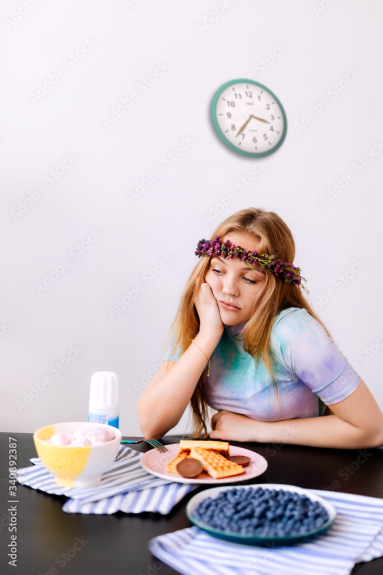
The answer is 3,37
